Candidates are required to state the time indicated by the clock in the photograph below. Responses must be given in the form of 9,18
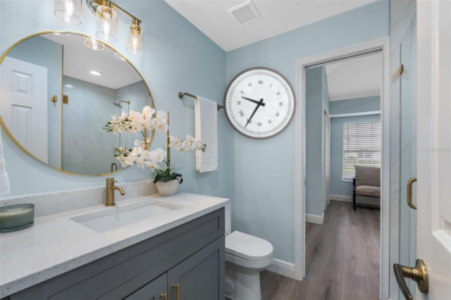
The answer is 9,35
